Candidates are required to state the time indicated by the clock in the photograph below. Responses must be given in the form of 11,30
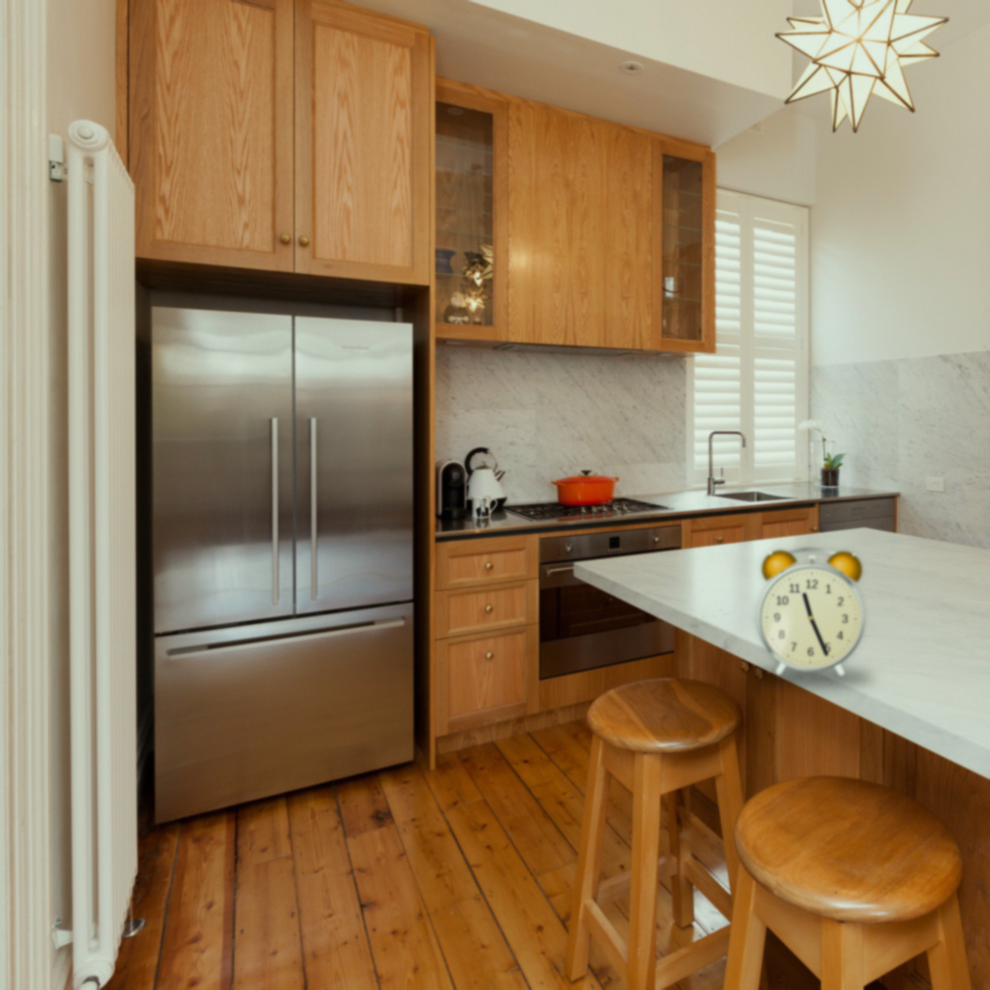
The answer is 11,26
